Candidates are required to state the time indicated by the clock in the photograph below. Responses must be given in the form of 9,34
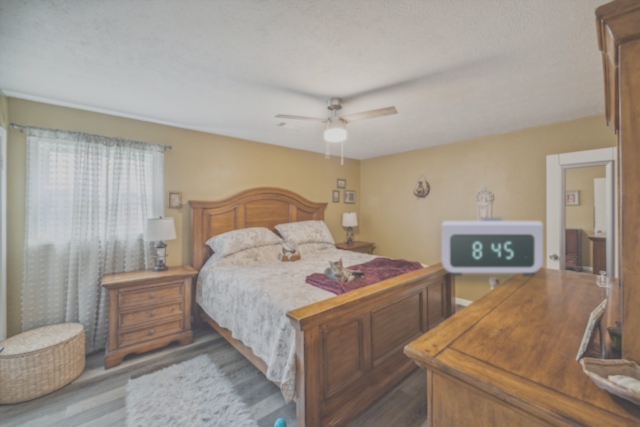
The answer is 8,45
